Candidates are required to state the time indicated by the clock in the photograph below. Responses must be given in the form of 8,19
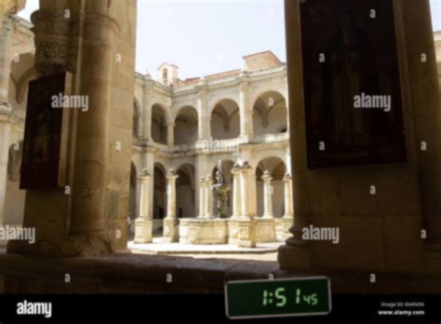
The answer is 1,51
